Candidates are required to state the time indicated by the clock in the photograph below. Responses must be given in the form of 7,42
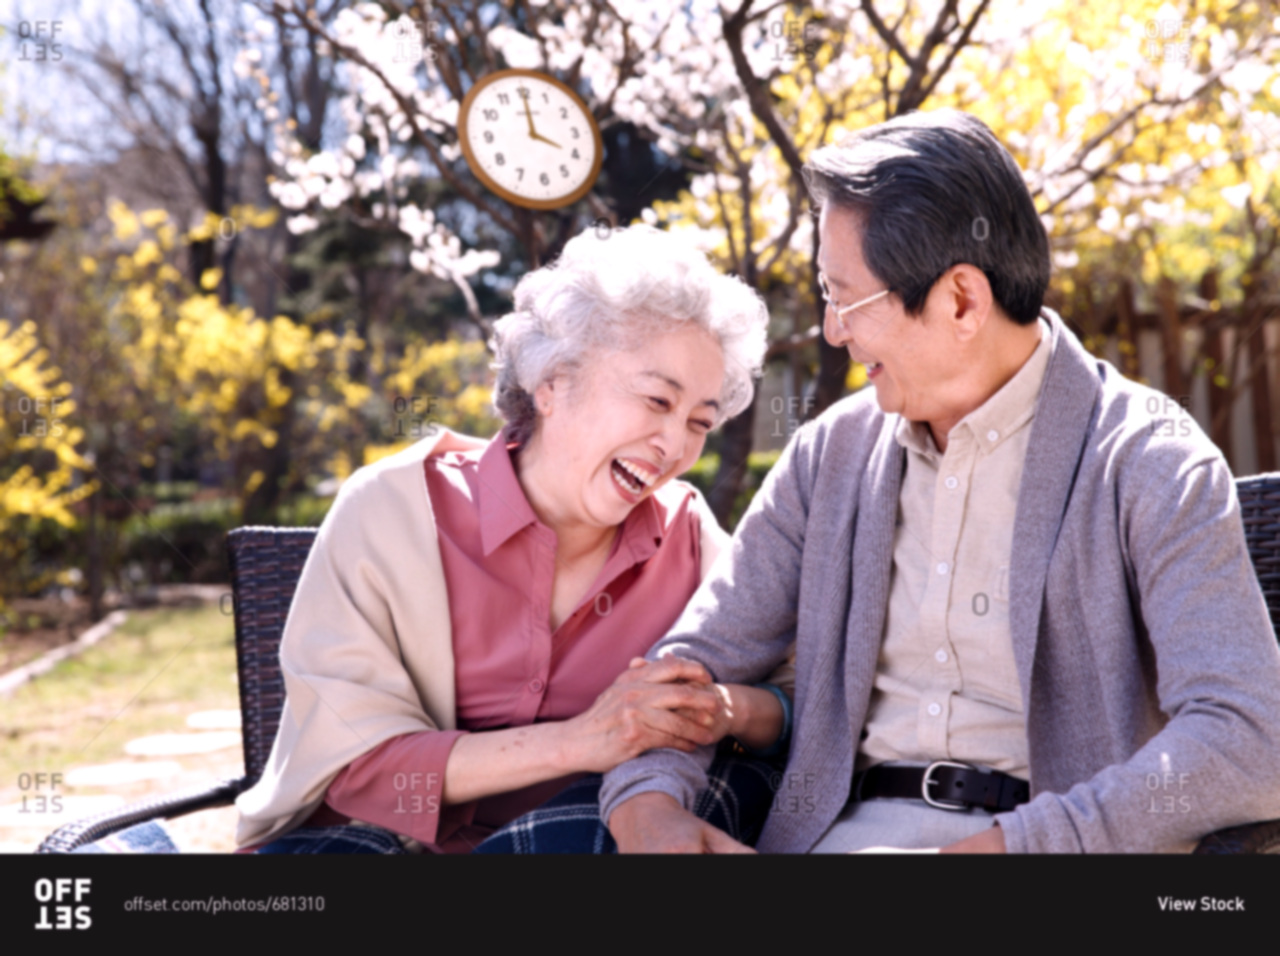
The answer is 4,00
